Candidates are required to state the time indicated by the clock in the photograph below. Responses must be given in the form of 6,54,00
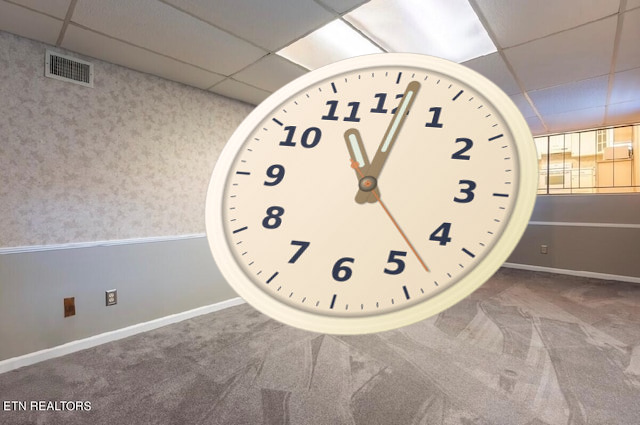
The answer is 11,01,23
